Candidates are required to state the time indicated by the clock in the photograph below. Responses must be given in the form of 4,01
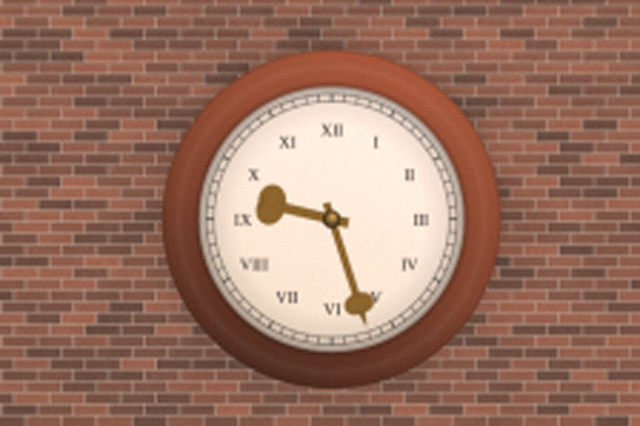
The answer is 9,27
